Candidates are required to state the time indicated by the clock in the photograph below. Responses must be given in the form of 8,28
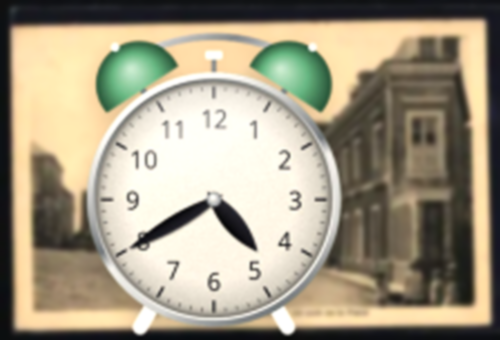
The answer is 4,40
